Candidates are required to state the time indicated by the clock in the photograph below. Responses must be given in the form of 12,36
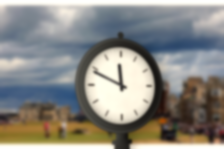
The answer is 11,49
